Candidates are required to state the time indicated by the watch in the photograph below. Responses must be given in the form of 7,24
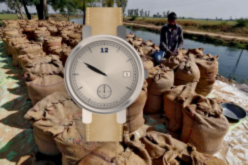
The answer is 9,50
